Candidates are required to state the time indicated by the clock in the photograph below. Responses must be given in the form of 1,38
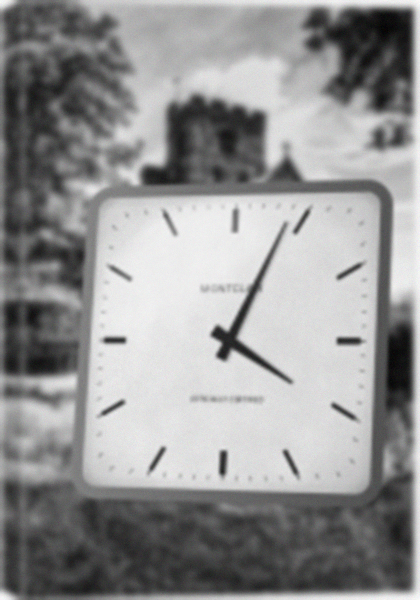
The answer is 4,04
